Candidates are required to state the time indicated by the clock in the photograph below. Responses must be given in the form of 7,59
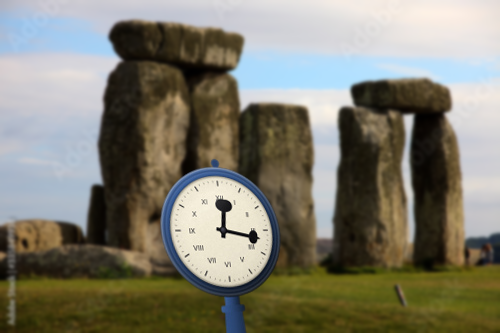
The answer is 12,17
